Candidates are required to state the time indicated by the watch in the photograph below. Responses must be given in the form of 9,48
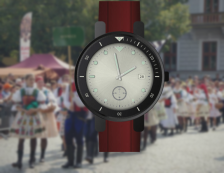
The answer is 1,58
